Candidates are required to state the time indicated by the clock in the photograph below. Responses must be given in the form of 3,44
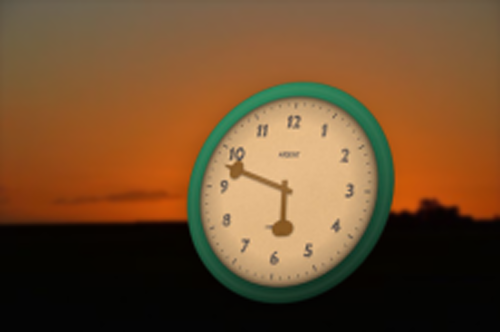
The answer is 5,48
